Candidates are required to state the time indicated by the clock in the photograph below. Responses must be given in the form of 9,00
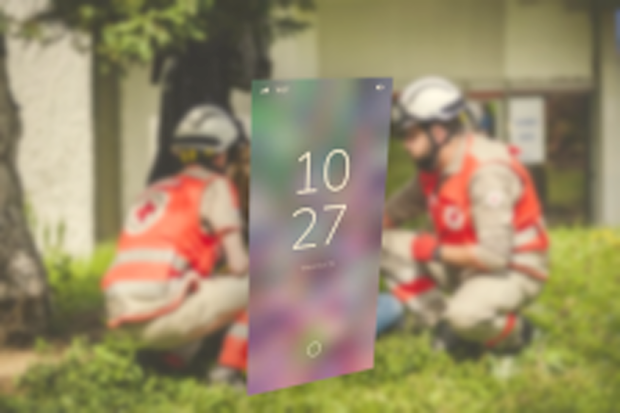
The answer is 10,27
